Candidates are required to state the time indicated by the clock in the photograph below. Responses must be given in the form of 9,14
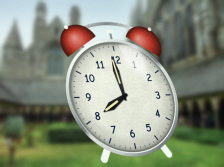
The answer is 7,59
